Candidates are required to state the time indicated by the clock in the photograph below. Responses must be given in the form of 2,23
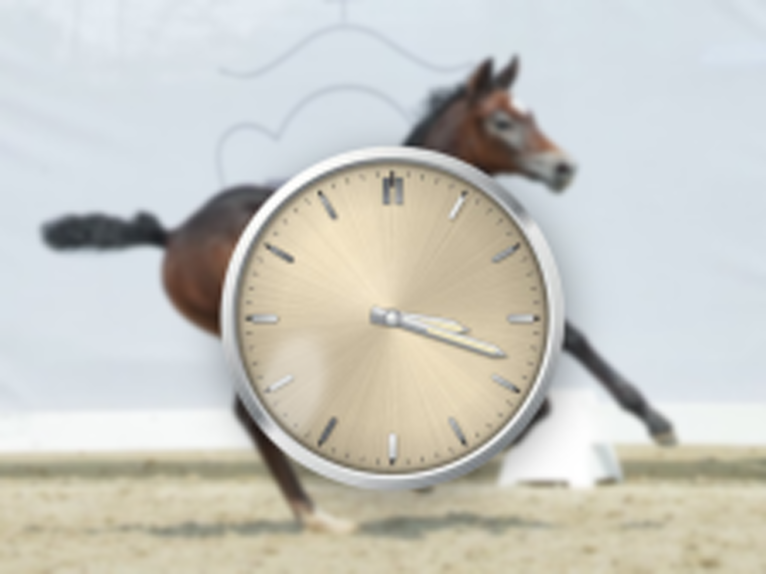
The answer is 3,18
